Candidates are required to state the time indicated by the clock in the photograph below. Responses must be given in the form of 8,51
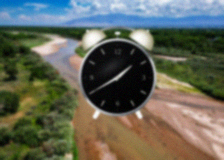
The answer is 1,40
